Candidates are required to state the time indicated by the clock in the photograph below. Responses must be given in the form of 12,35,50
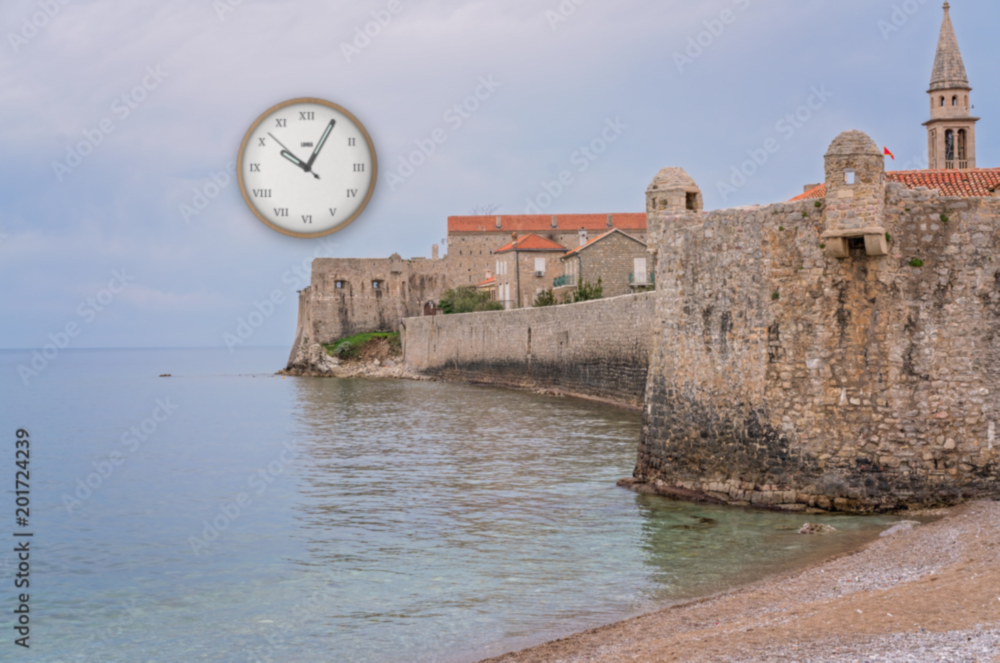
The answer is 10,04,52
